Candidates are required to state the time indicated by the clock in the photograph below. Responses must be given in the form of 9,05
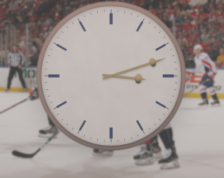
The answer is 3,12
